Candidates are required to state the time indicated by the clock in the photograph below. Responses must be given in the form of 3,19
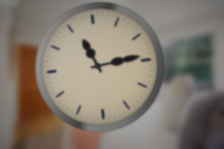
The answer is 11,14
